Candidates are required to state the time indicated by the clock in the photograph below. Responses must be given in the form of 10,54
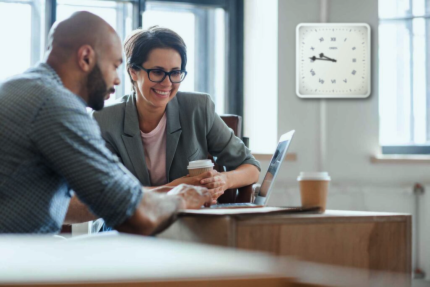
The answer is 9,46
